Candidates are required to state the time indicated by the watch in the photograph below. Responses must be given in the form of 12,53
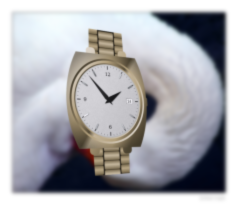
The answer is 1,53
